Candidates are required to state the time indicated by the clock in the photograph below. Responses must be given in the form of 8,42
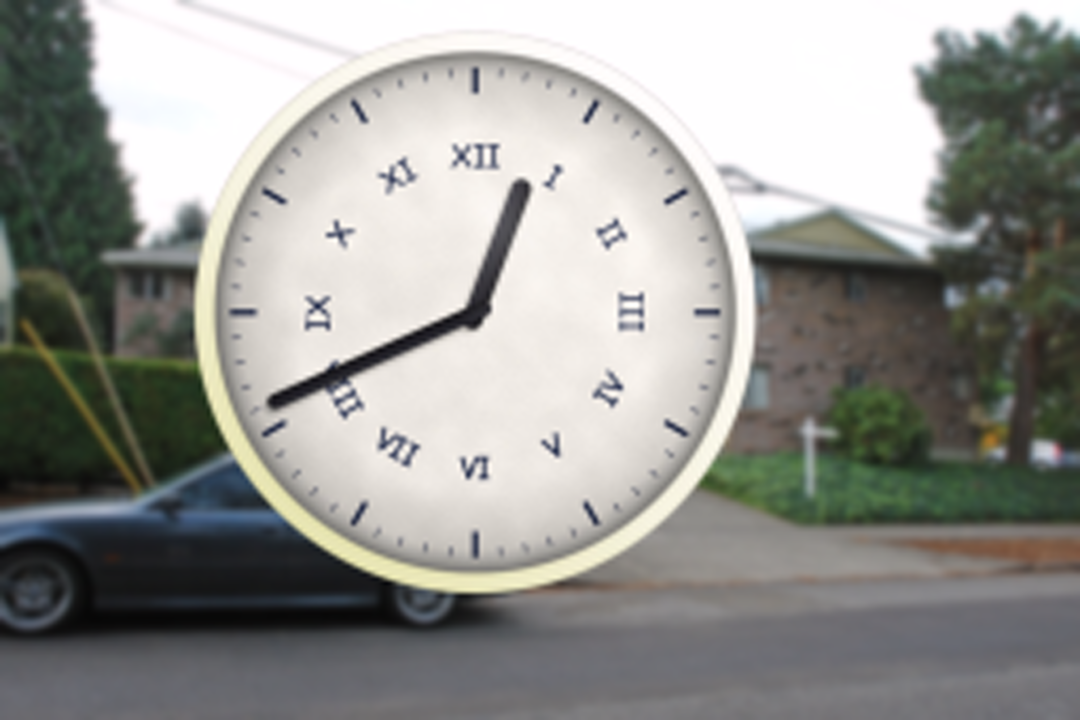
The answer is 12,41
